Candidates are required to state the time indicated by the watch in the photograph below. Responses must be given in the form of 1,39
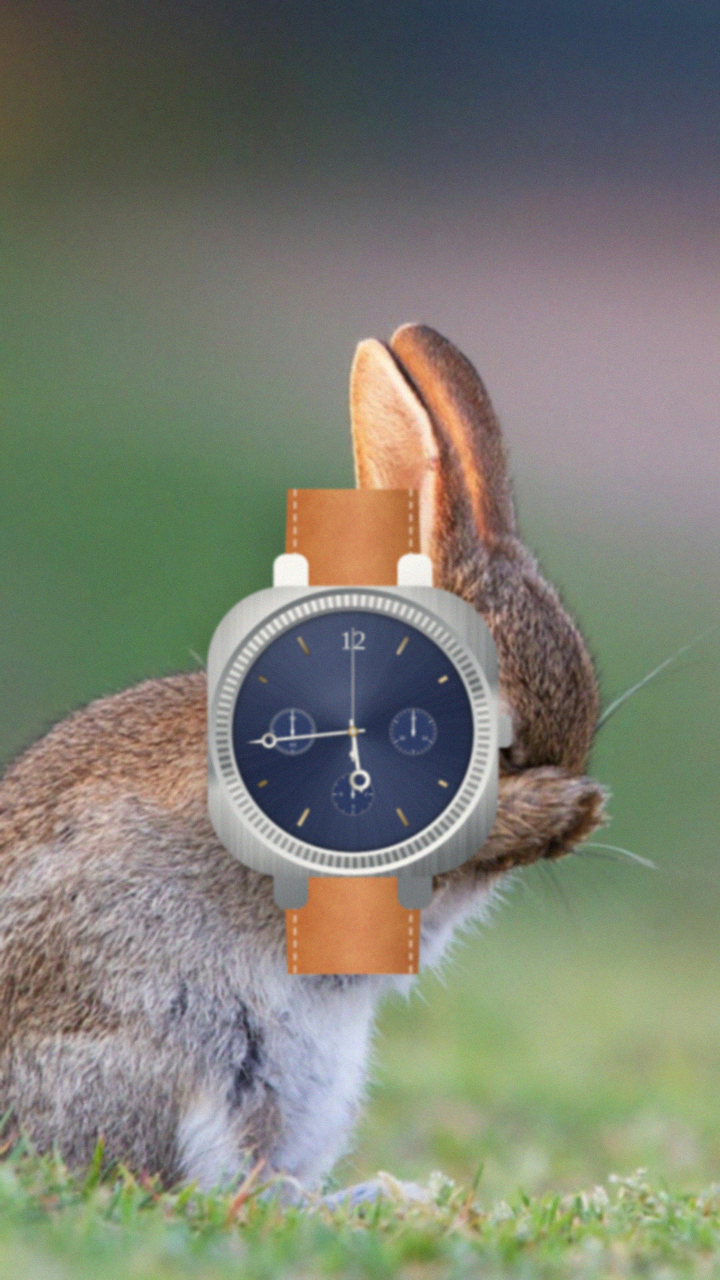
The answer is 5,44
